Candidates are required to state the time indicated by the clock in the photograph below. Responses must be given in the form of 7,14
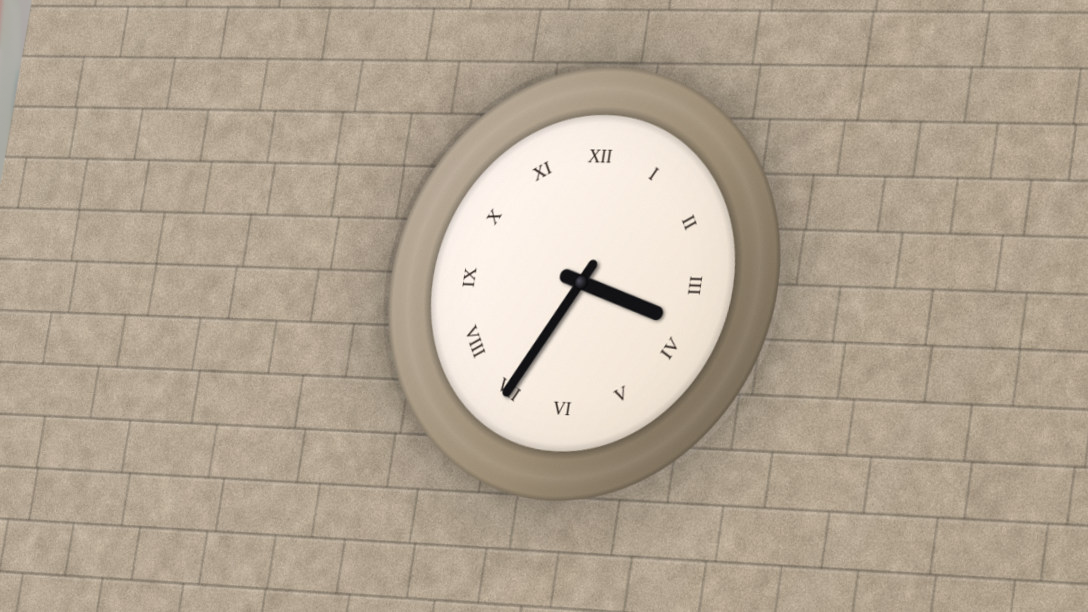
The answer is 3,35
